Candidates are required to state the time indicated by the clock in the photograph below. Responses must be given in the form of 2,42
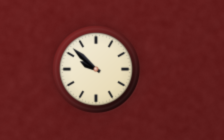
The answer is 9,52
